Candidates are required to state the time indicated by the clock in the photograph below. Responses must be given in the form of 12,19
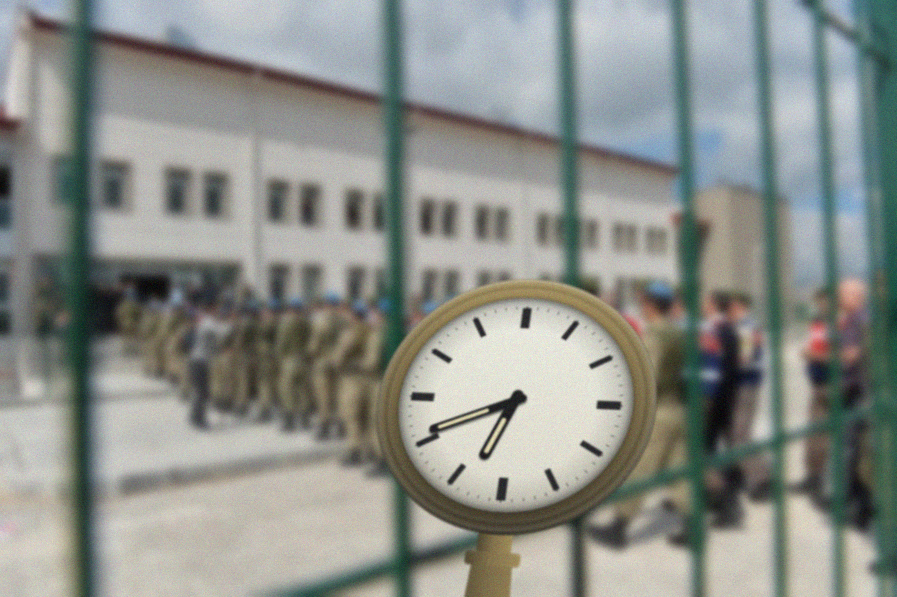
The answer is 6,41
